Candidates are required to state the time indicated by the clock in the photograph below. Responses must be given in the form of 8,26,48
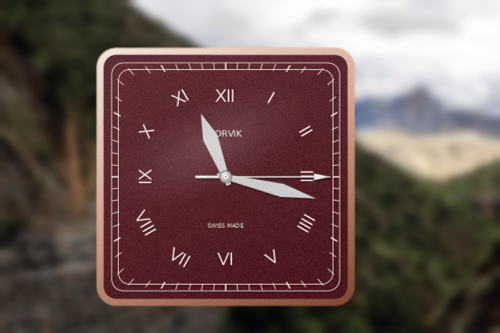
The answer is 11,17,15
